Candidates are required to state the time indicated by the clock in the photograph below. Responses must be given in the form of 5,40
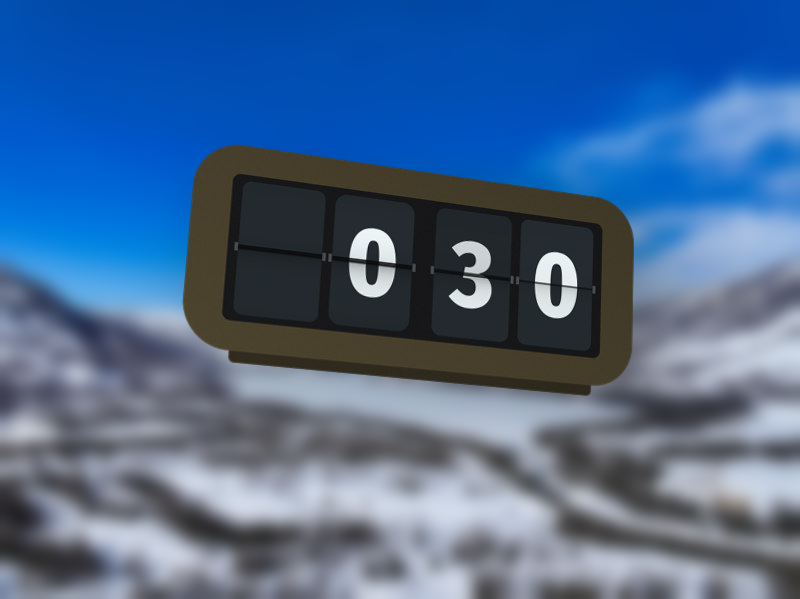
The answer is 0,30
